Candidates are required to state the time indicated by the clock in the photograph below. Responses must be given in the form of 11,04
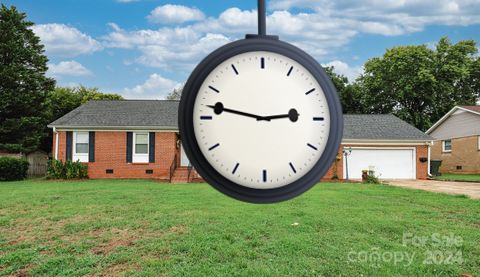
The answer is 2,47
